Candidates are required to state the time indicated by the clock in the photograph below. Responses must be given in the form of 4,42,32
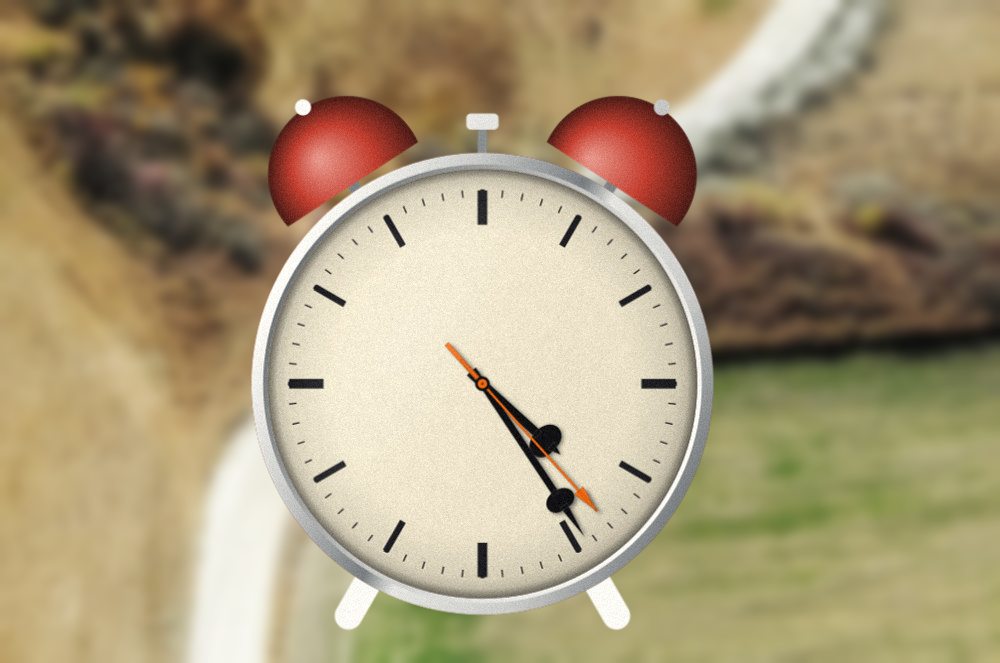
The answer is 4,24,23
